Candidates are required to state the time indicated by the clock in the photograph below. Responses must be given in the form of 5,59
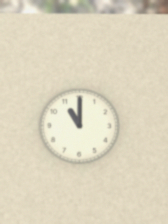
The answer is 11,00
